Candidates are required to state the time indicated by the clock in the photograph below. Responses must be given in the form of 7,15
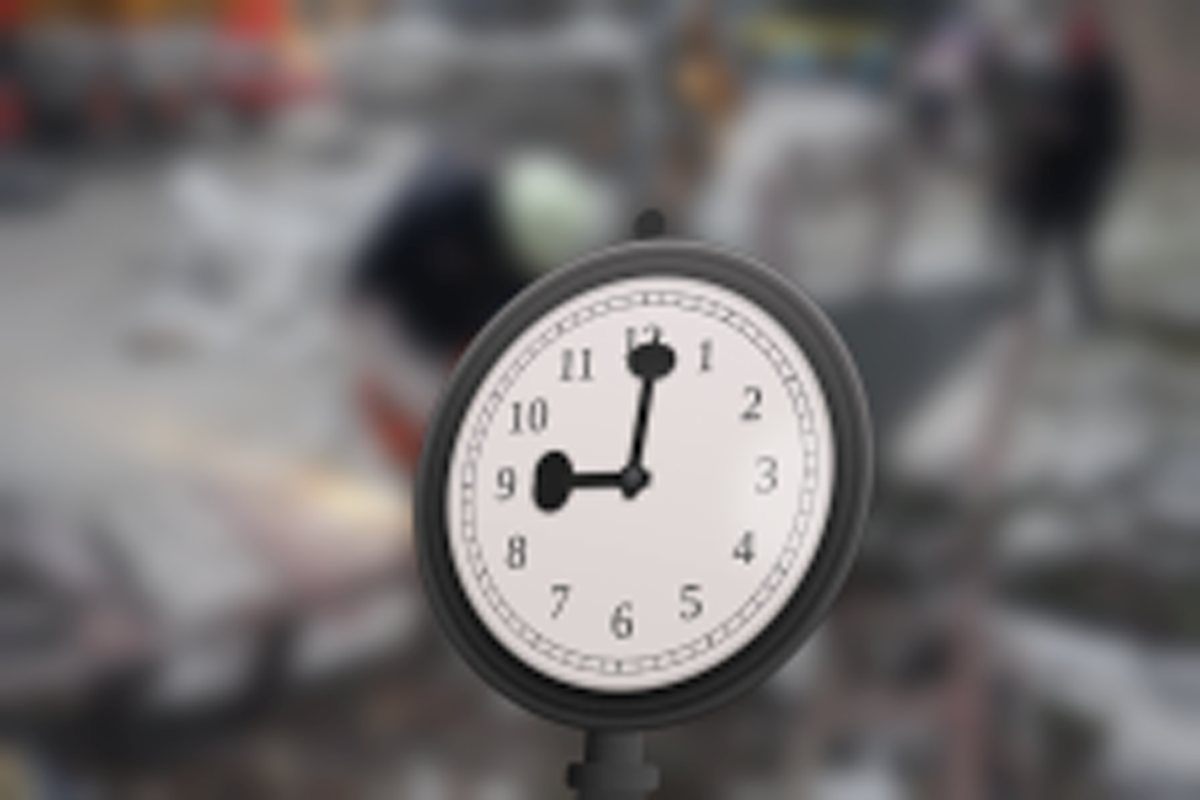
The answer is 9,01
